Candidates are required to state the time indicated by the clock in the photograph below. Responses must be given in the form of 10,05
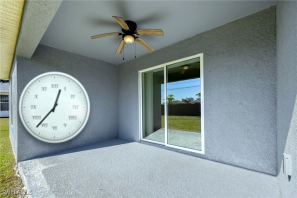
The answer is 12,37
